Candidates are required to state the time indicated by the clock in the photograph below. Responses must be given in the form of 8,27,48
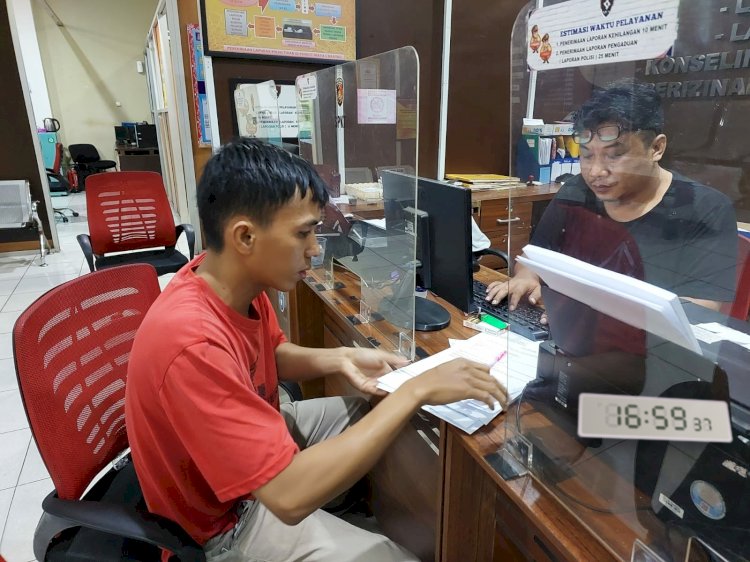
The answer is 16,59,37
